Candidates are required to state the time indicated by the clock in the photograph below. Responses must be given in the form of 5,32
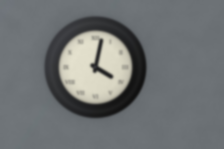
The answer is 4,02
